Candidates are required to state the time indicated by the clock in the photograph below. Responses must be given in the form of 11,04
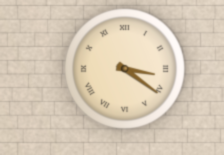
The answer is 3,21
